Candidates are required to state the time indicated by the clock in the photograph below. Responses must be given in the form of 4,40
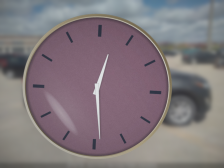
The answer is 12,29
